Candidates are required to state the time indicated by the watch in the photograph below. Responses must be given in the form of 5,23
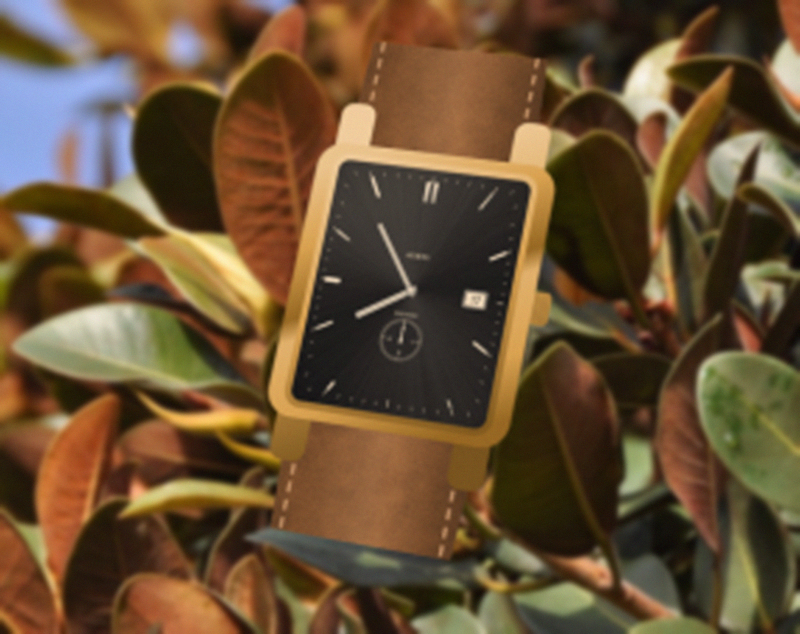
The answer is 7,54
